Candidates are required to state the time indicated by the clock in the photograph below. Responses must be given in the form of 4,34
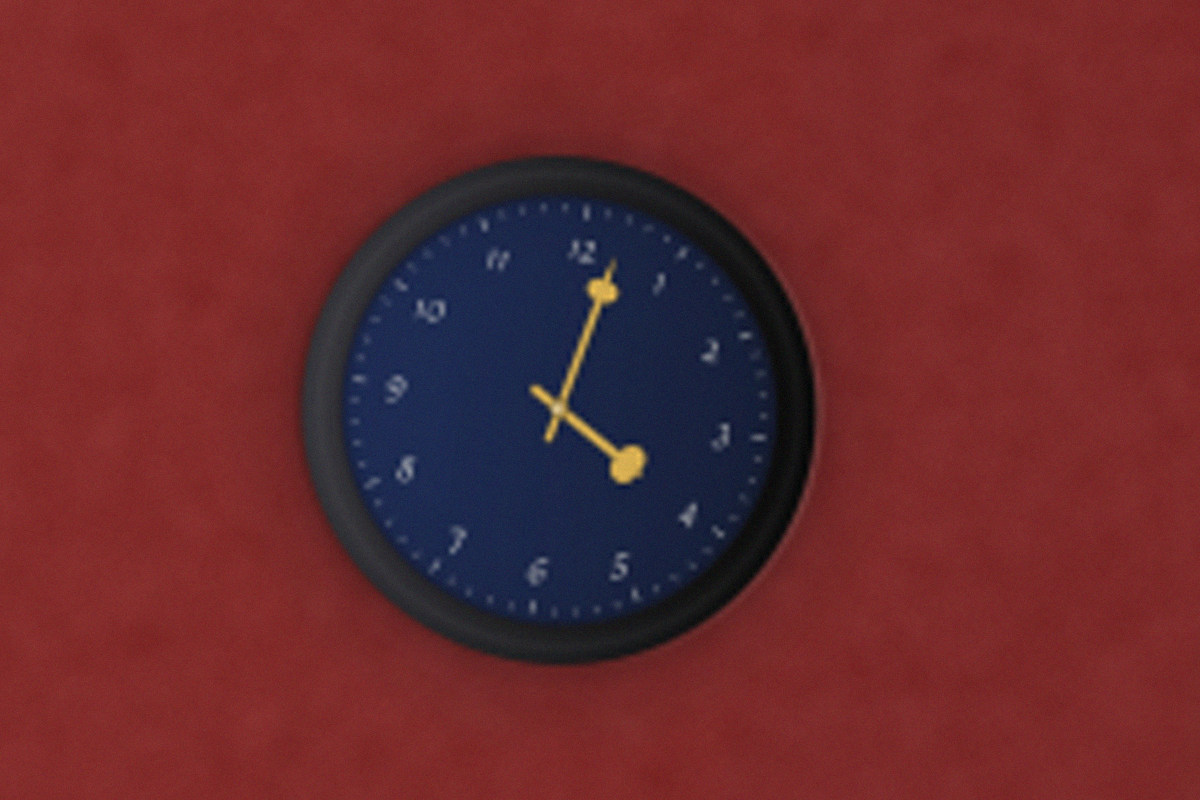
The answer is 4,02
